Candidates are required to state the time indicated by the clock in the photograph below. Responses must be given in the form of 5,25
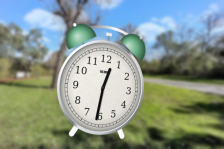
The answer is 12,31
